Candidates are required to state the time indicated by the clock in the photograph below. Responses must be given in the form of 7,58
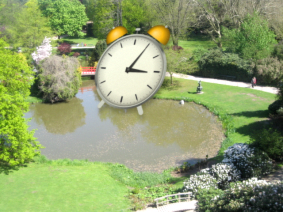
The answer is 3,05
